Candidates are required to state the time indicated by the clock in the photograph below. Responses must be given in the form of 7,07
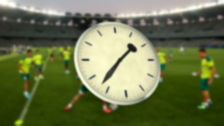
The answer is 1,37
